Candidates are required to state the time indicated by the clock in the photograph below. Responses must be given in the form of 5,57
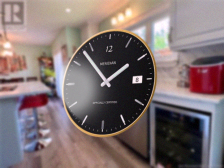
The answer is 1,53
